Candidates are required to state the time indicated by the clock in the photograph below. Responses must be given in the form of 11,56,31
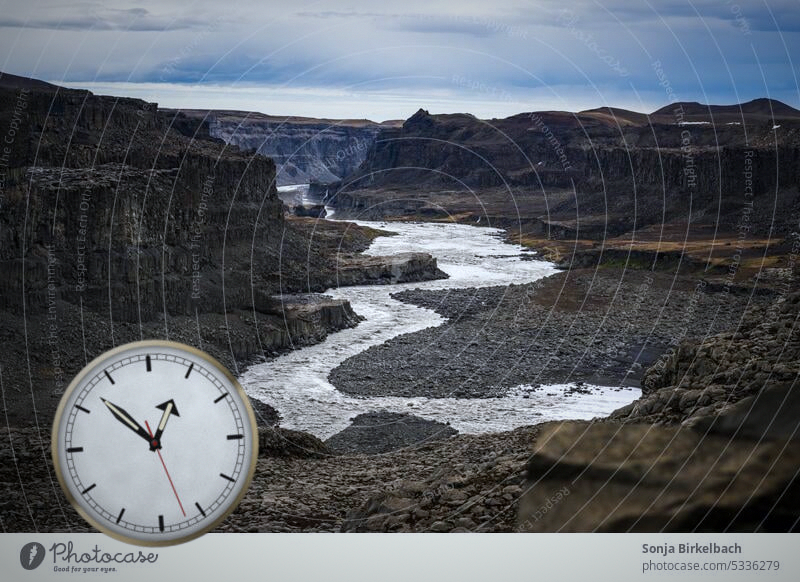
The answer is 12,52,27
